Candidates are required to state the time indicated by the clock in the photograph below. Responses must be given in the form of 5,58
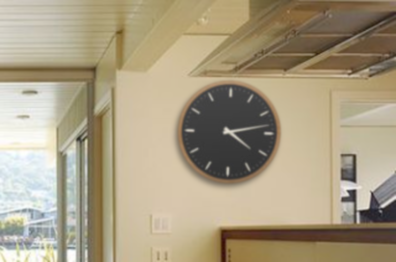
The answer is 4,13
